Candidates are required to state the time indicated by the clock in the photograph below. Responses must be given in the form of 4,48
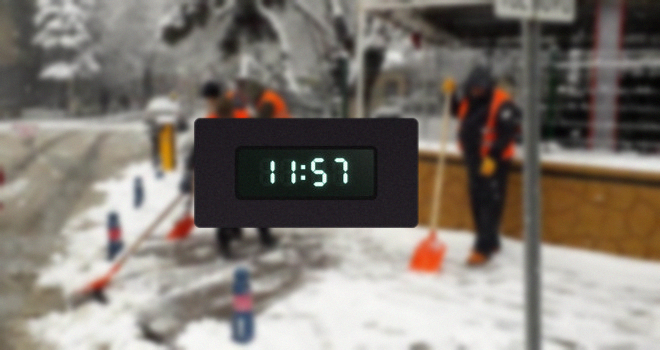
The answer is 11,57
